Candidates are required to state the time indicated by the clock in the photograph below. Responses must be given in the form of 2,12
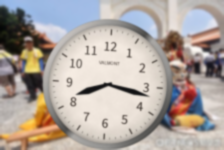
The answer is 8,17
